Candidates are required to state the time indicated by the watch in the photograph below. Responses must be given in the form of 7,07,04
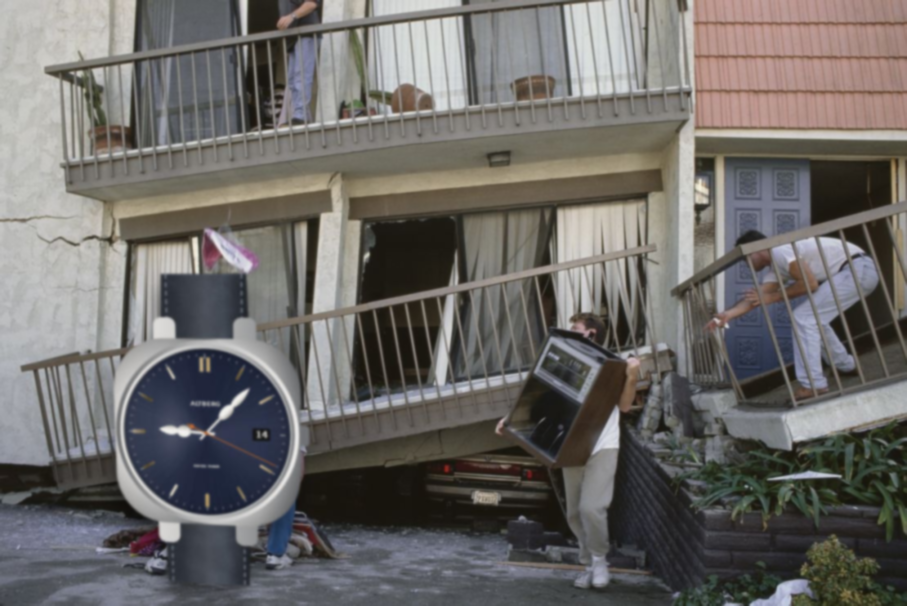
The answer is 9,07,19
